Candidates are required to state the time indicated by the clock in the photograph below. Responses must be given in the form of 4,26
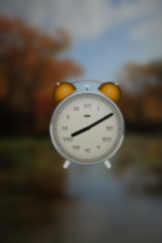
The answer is 8,10
